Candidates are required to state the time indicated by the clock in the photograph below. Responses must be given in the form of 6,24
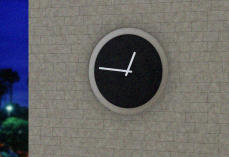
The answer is 12,46
